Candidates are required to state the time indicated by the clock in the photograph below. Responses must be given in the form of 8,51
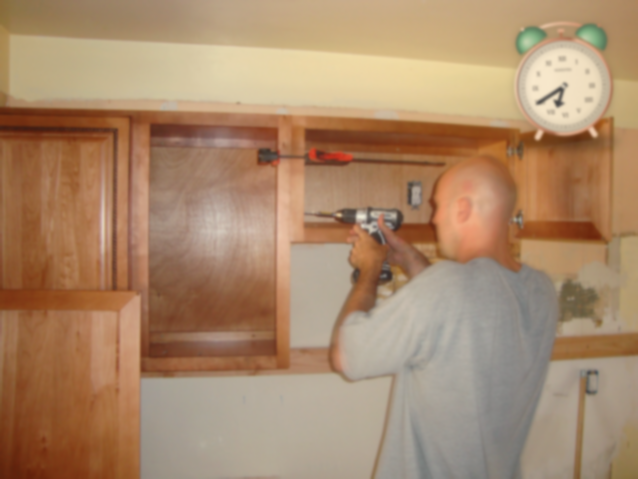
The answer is 6,40
